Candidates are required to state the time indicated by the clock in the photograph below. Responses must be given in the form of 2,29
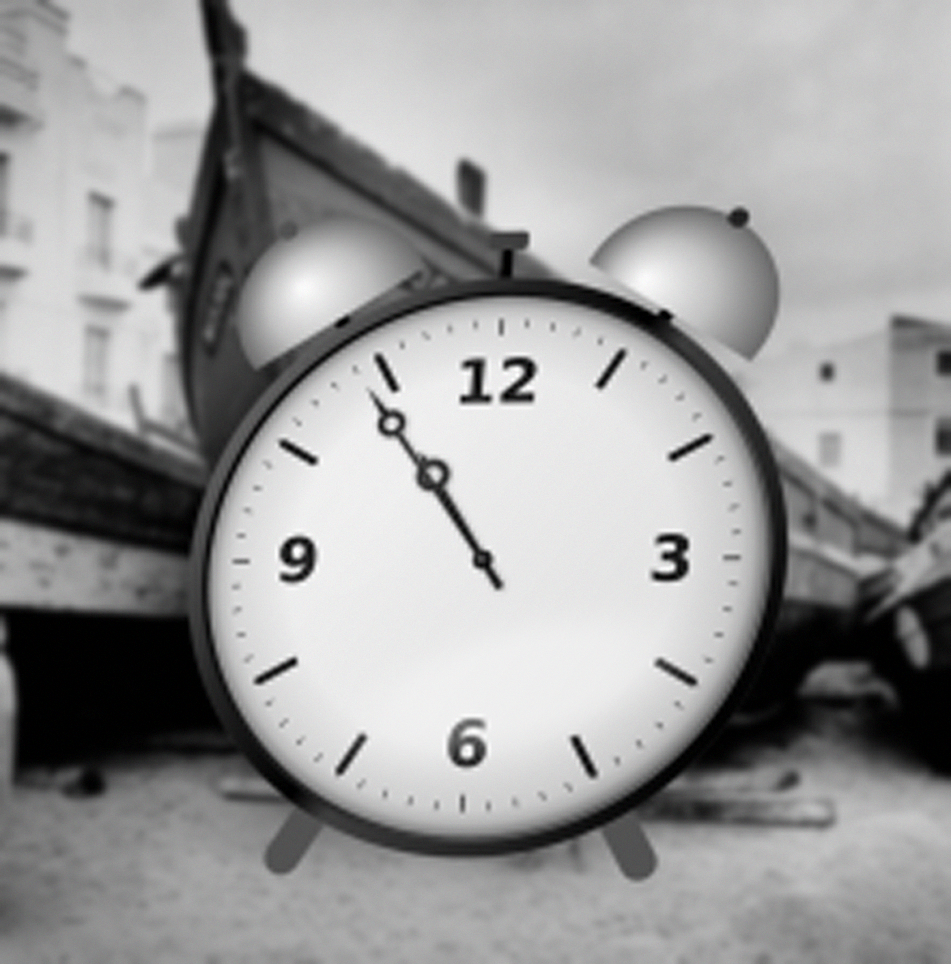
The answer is 10,54
